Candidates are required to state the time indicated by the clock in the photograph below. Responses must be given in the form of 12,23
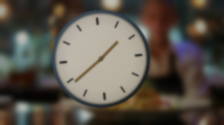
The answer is 1,39
